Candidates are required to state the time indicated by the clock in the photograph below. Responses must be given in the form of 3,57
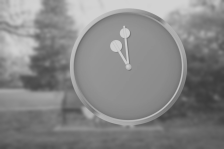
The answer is 10,59
